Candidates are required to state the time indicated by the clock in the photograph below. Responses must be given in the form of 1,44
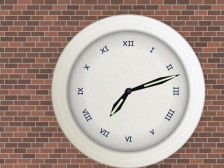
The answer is 7,12
